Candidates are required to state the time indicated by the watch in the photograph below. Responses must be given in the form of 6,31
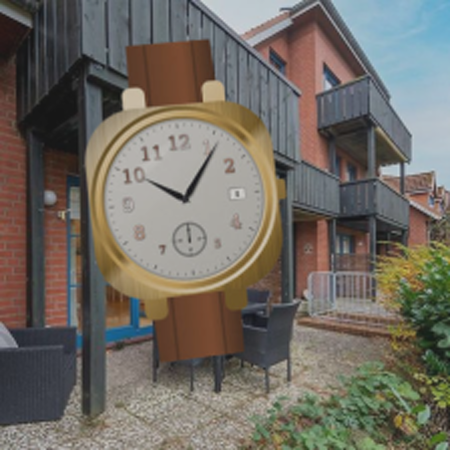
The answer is 10,06
